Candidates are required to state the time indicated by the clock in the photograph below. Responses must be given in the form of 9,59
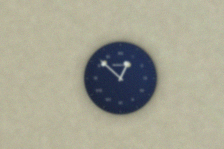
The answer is 12,52
